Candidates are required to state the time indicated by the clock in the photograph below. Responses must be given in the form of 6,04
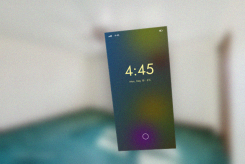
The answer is 4,45
